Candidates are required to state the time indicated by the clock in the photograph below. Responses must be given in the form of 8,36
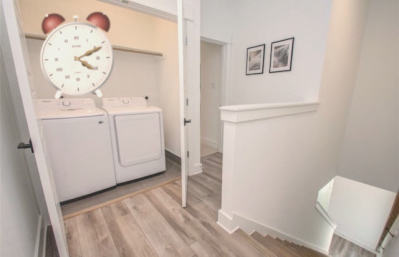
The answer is 4,11
